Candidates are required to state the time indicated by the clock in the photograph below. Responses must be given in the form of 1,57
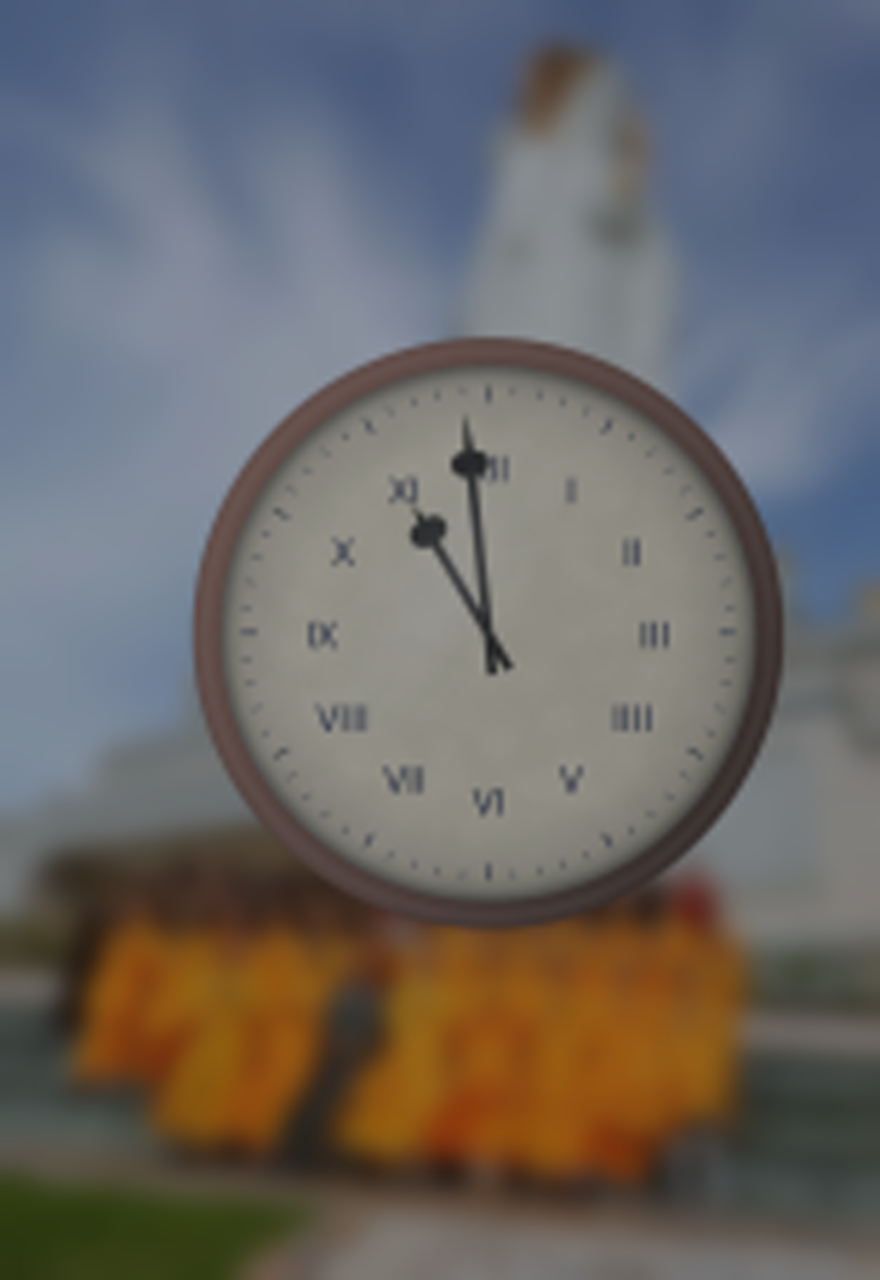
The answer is 10,59
